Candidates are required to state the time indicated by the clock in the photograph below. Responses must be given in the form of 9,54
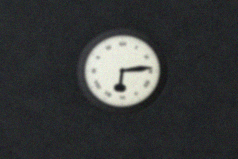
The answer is 6,14
